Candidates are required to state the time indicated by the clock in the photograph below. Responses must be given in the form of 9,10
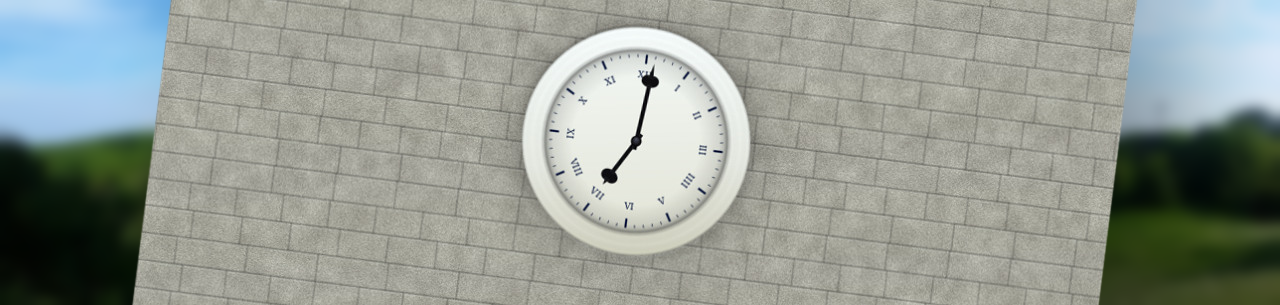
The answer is 7,01
